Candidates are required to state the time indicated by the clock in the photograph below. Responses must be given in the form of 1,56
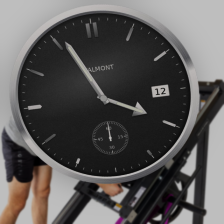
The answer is 3,56
